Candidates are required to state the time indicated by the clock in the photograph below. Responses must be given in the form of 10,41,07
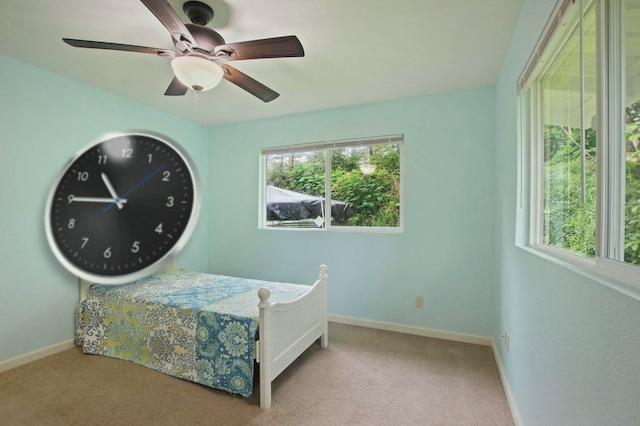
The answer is 10,45,08
